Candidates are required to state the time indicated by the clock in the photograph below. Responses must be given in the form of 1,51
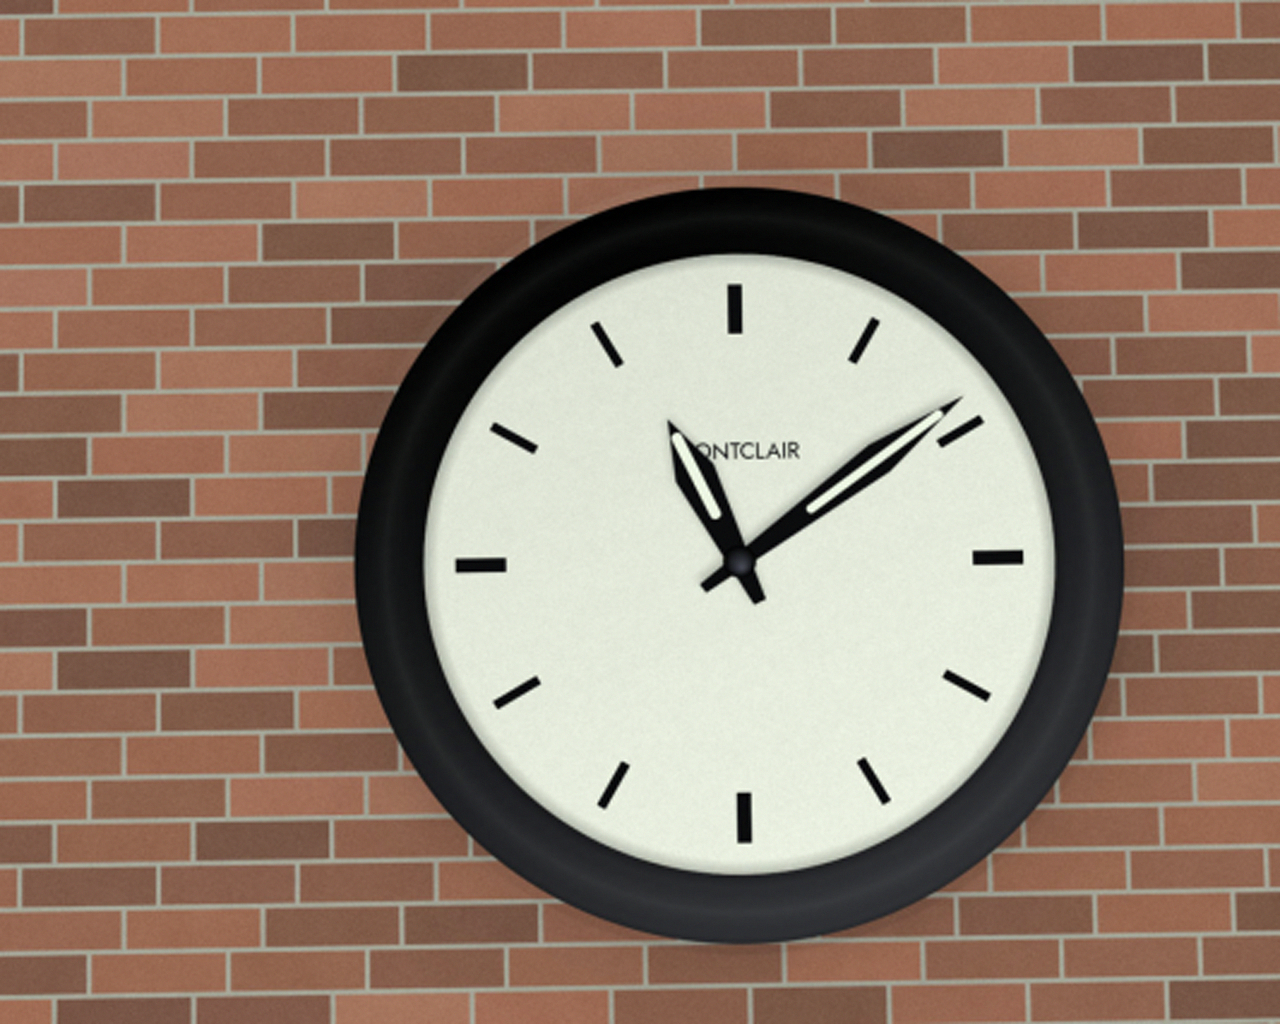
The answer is 11,09
